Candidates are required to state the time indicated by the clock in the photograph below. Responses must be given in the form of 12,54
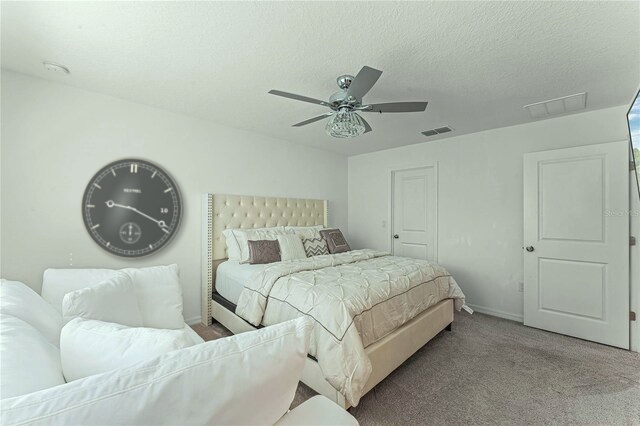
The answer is 9,19
